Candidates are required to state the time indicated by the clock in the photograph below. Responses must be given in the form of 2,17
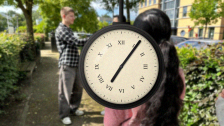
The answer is 7,06
